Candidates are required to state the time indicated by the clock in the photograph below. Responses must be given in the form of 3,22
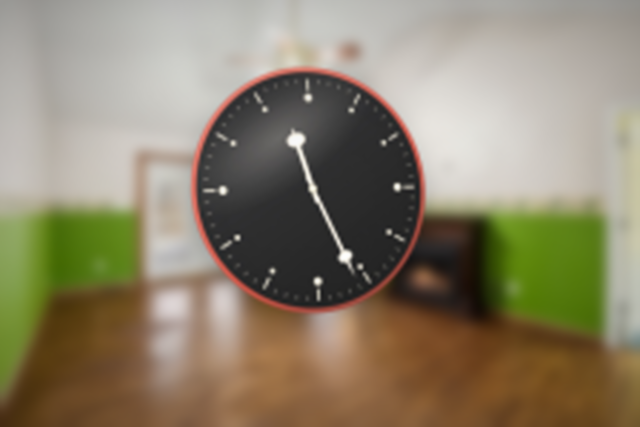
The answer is 11,26
